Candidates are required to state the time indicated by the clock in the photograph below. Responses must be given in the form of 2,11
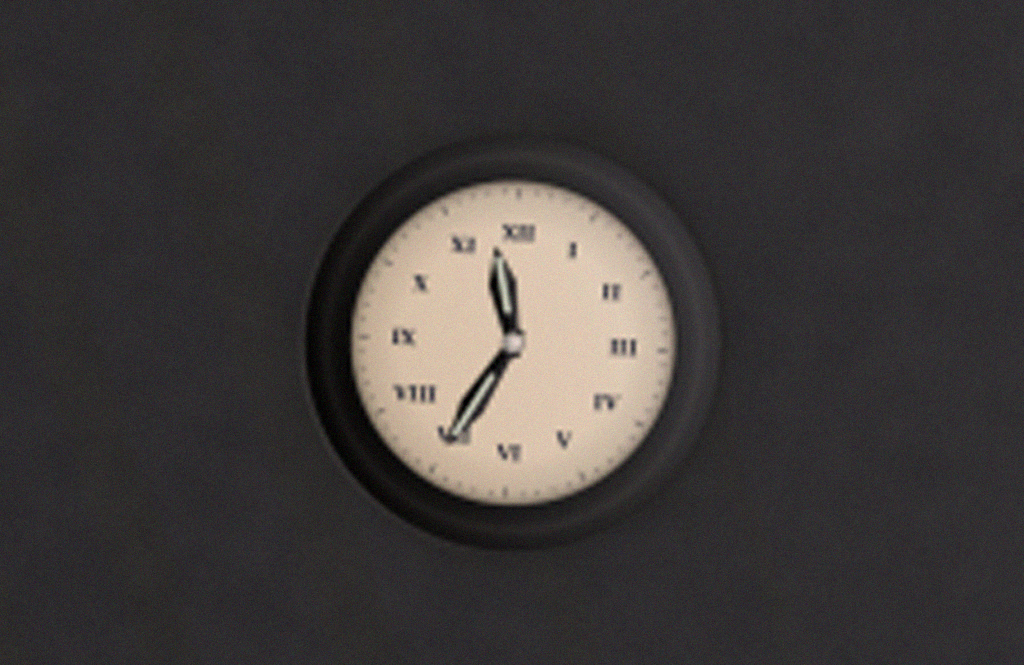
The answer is 11,35
